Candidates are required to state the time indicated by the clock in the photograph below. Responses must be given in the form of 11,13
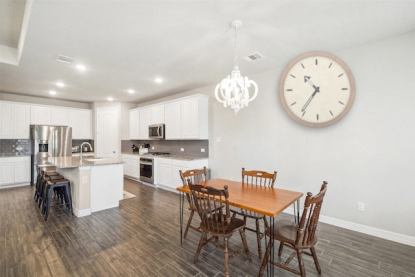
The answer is 10,36
